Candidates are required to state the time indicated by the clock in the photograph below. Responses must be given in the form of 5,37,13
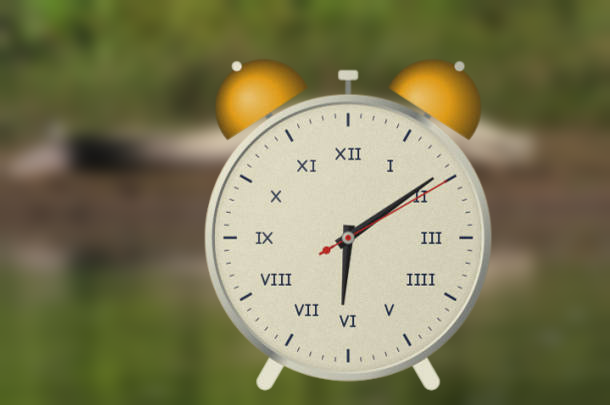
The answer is 6,09,10
